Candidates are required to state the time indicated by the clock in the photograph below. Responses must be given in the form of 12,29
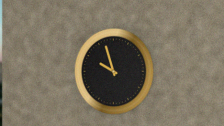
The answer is 9,57
